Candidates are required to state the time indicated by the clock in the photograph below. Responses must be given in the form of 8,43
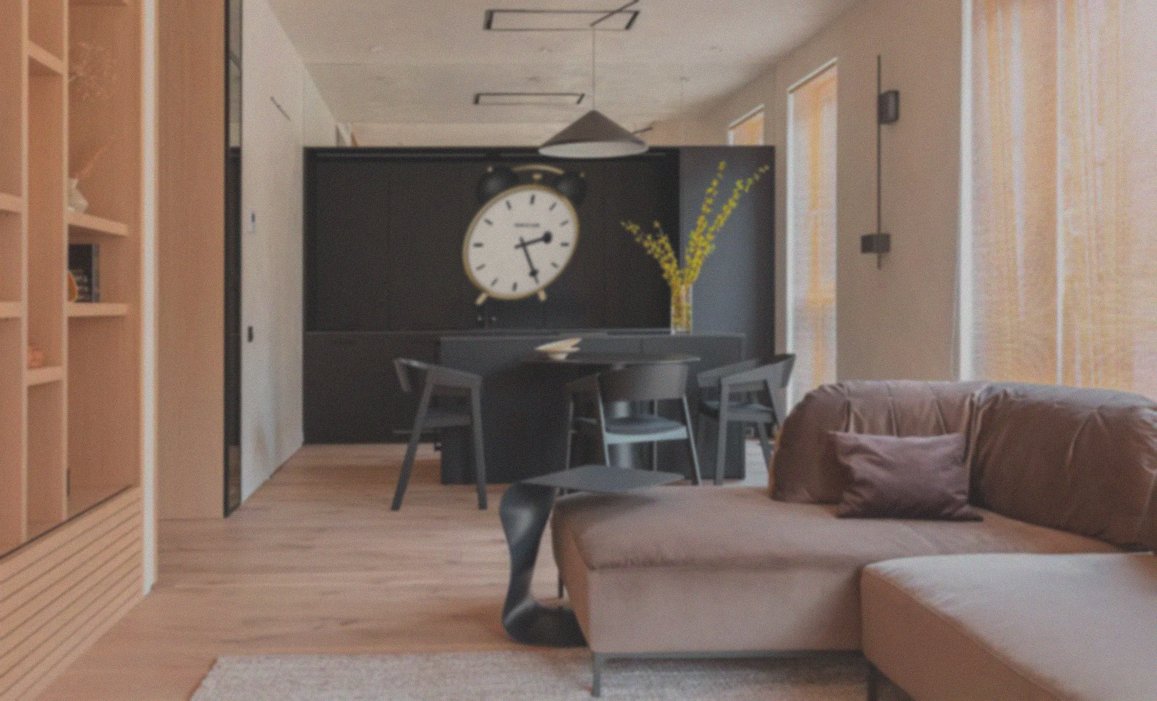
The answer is 2,25
